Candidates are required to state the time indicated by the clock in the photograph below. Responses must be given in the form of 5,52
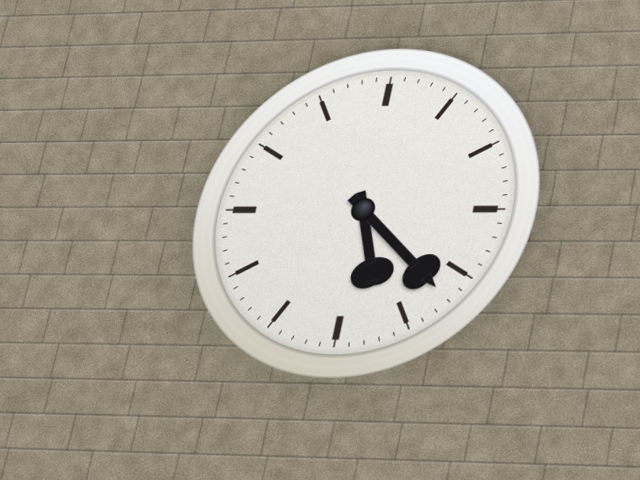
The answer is 5,22
